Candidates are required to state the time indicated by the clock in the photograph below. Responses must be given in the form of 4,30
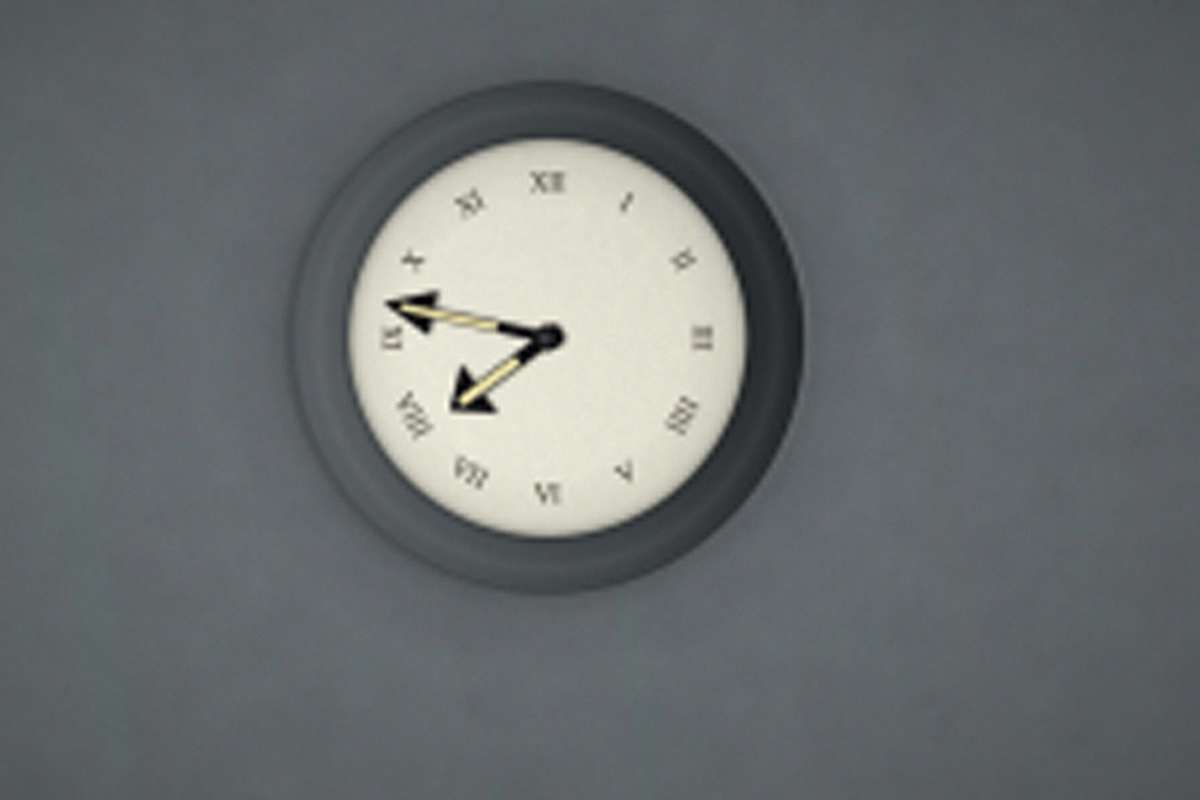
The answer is 7,47
